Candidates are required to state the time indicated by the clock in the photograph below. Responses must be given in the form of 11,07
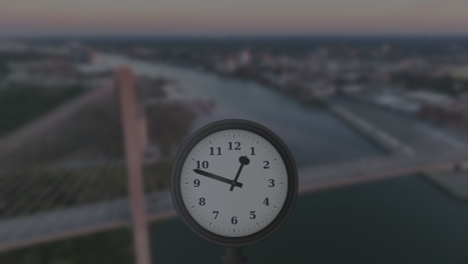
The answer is 12,48
